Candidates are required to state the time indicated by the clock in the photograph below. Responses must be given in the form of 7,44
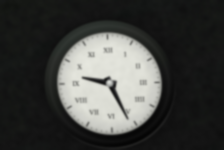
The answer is 9,26
